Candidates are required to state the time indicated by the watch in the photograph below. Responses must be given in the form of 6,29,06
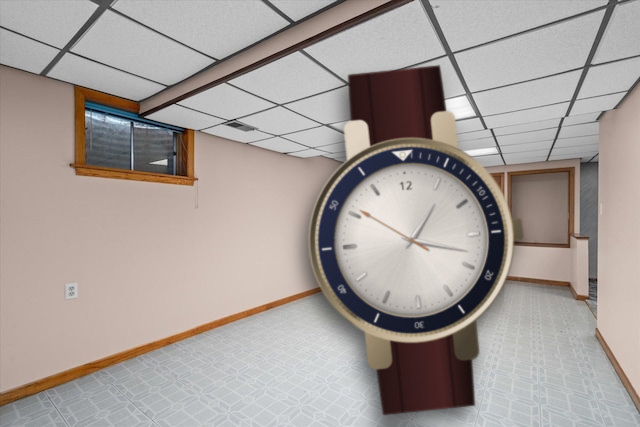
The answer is 1,17,51
